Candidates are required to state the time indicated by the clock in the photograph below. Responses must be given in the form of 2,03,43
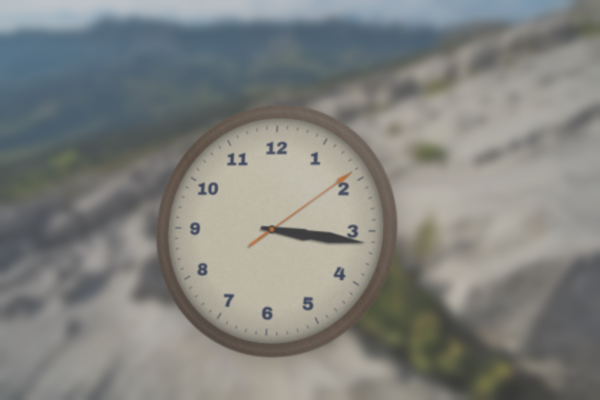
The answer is 3,16,09
